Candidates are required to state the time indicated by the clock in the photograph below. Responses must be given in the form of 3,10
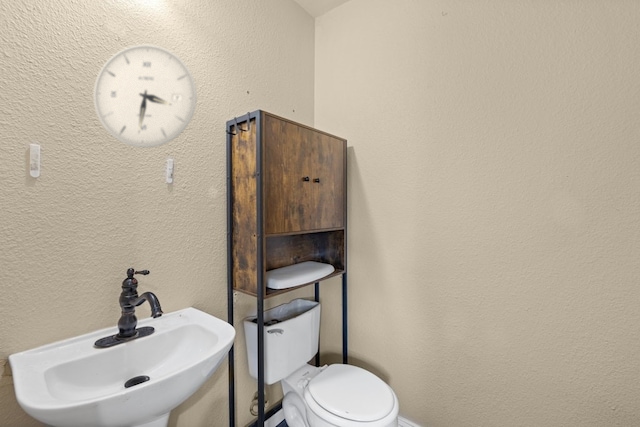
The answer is 3,31
